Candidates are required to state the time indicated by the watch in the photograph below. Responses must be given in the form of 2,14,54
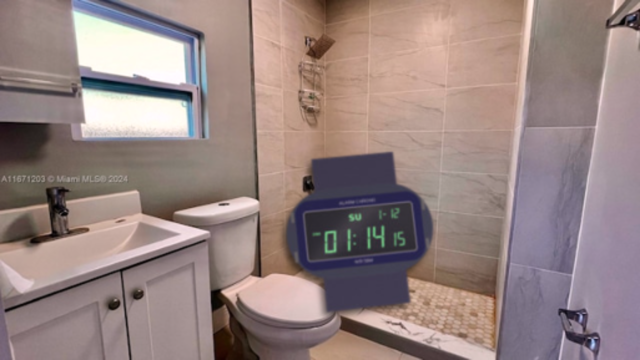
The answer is 1,14,15
